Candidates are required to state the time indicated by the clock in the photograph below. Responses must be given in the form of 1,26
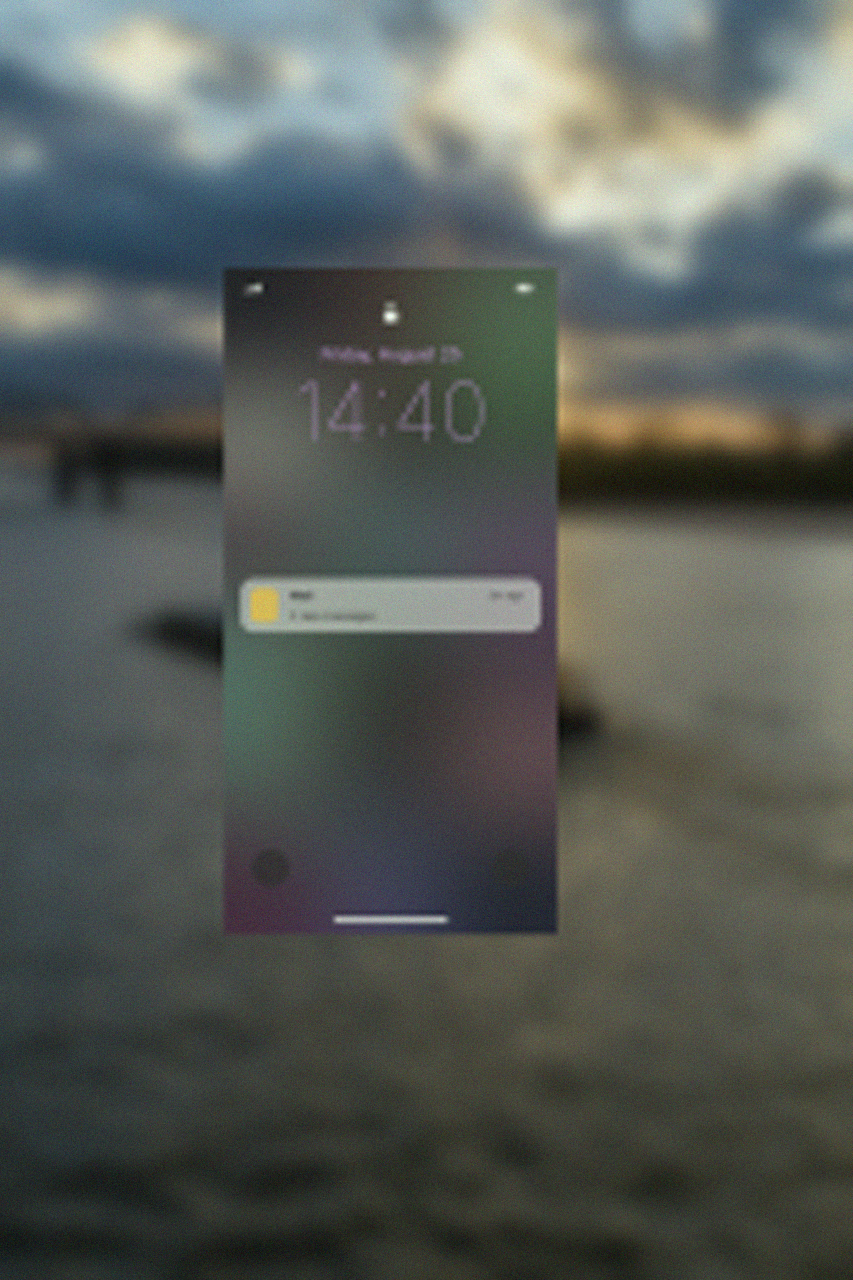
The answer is 14,40
